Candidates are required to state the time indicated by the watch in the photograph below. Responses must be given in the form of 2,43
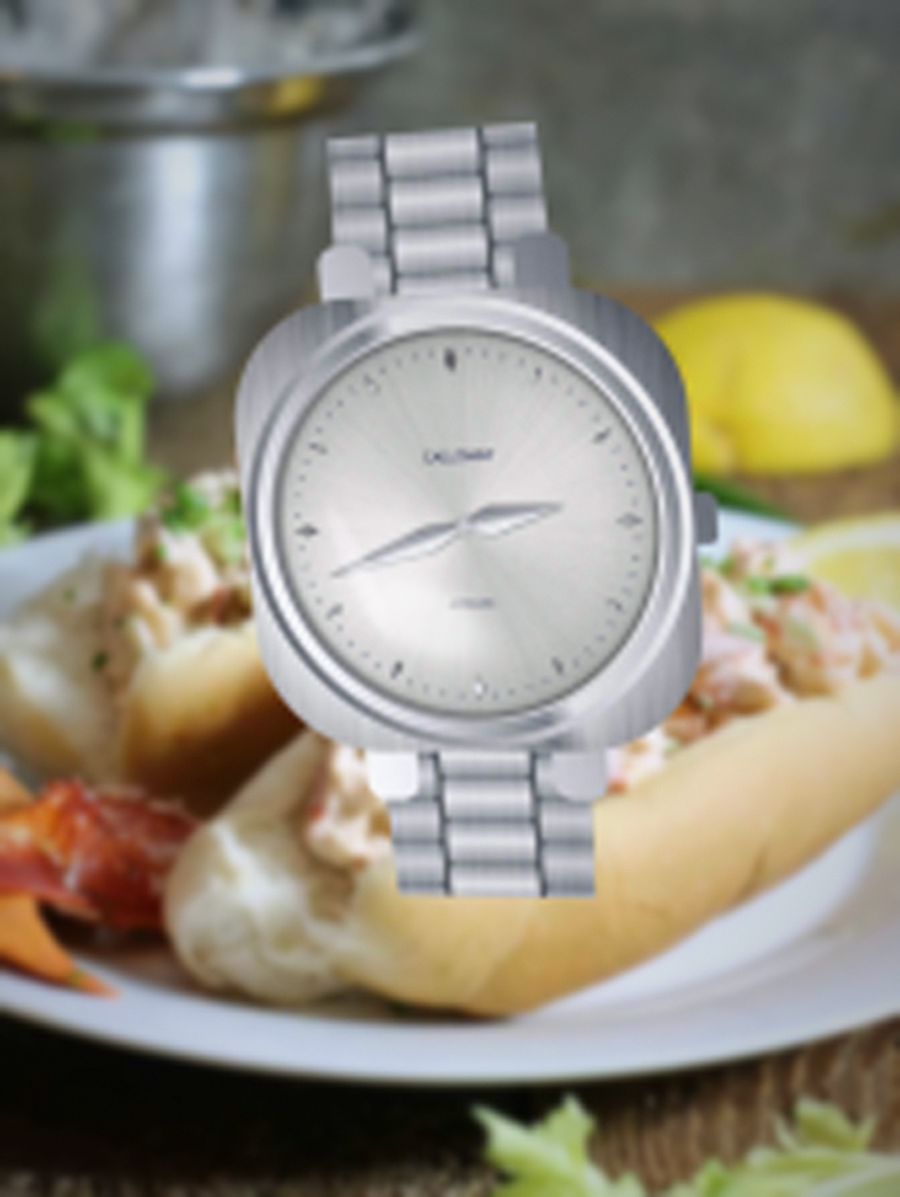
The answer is 2,42
